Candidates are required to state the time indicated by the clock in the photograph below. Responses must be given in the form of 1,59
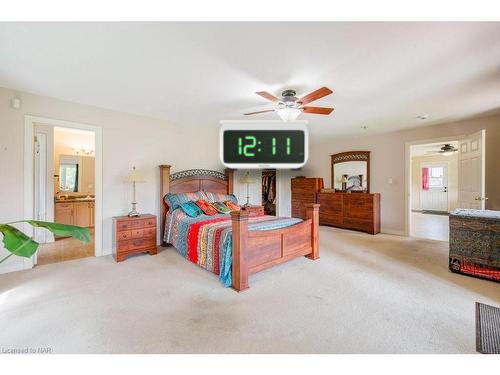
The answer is 12,11
